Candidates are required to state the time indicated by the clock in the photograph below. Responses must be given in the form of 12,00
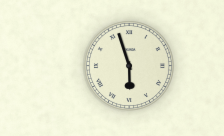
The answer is 5,57
